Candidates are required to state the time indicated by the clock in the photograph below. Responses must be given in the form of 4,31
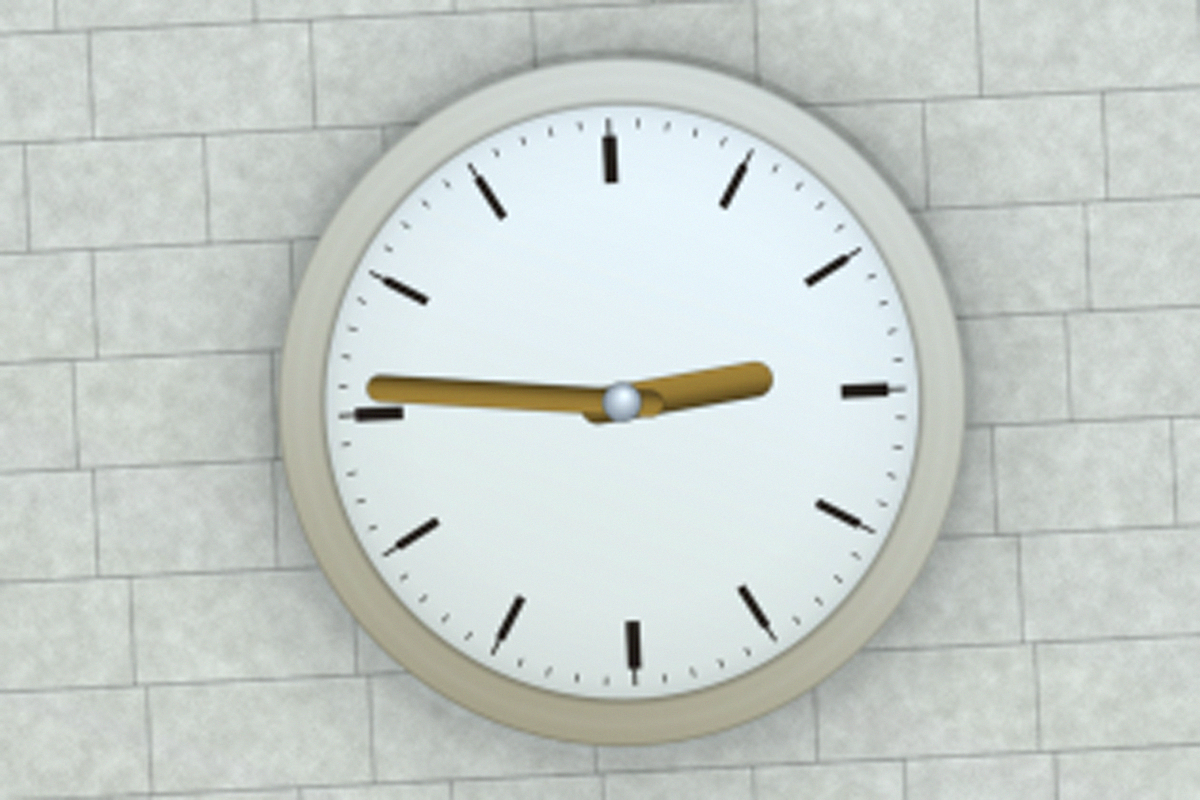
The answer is 2,46
